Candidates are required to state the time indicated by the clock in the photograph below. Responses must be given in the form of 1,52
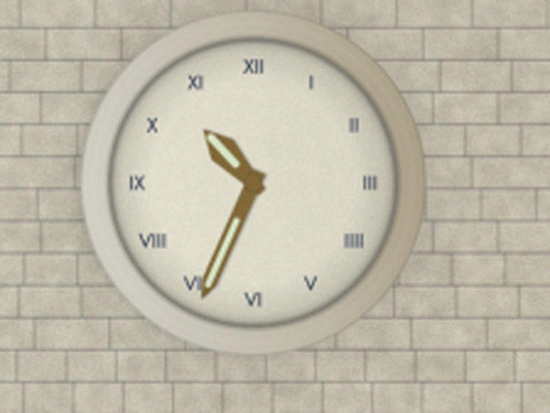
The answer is 10,34
